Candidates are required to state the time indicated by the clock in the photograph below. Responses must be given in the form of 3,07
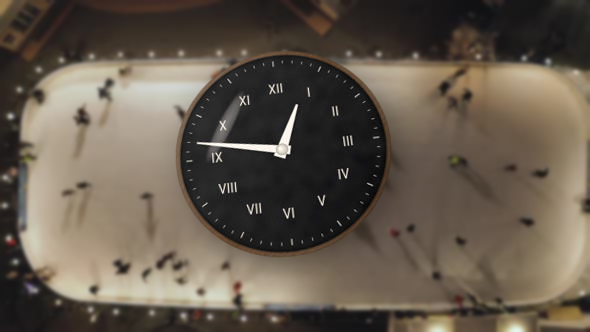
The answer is 12,47
